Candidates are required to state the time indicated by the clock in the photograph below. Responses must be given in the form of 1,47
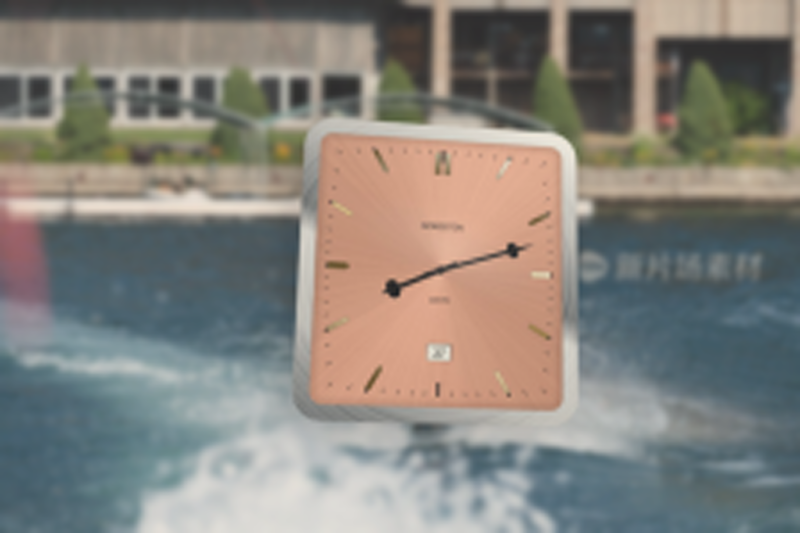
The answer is 8,12
